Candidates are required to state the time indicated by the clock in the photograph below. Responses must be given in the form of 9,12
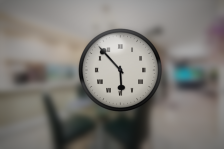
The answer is 5,53
